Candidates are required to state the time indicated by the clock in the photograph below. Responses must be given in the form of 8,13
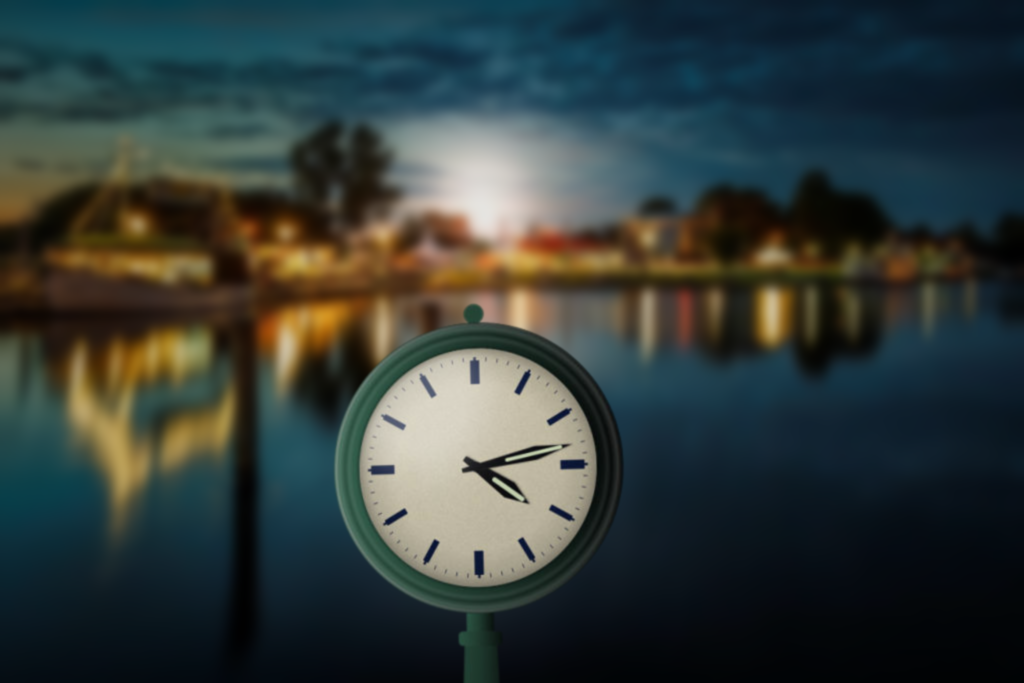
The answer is 4,13
